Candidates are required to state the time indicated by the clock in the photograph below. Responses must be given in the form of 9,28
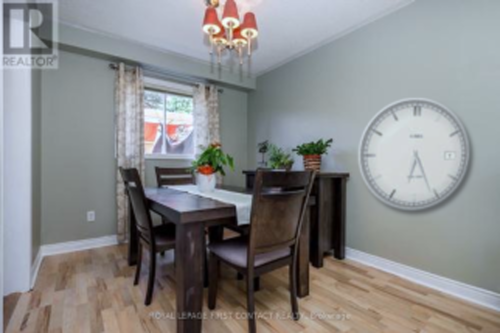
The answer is 6,26
